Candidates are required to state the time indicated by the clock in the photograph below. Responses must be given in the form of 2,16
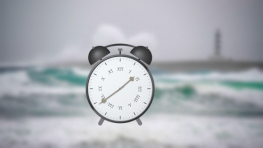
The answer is 1,39
